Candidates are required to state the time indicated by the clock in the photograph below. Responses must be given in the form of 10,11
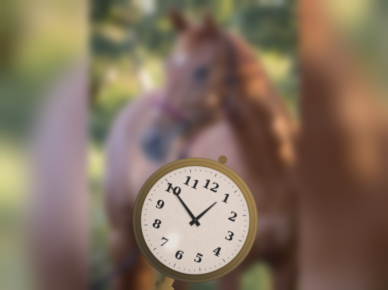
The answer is 12,50
